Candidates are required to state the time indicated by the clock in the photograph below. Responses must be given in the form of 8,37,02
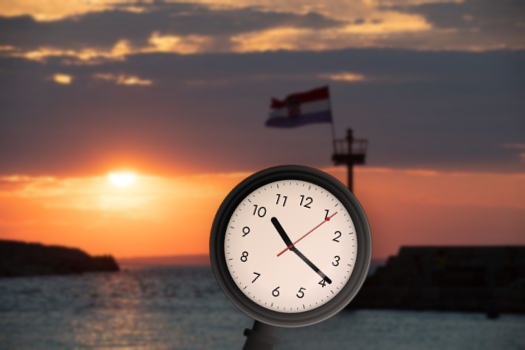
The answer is 10,19,06
